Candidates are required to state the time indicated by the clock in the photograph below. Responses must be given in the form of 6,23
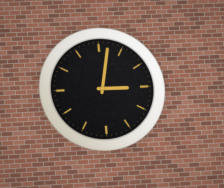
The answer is 3,02
